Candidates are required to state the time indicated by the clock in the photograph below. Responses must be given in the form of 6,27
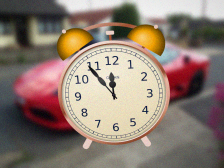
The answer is 11,54
